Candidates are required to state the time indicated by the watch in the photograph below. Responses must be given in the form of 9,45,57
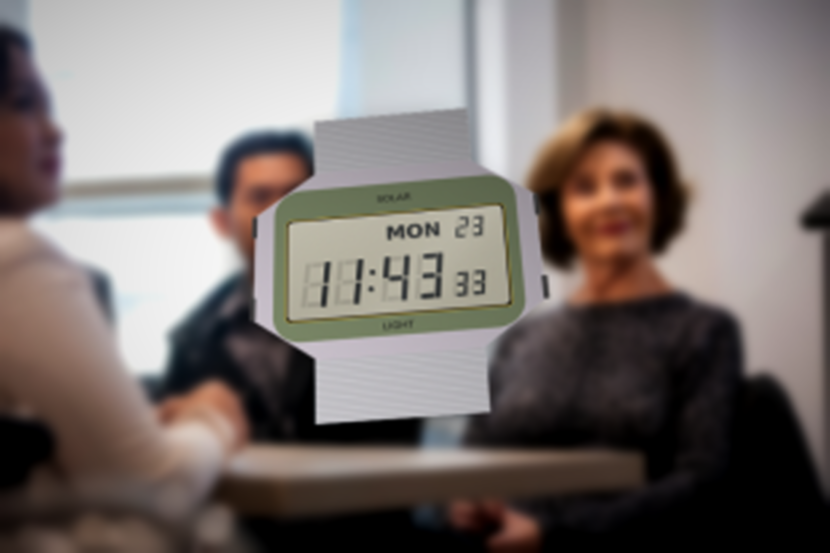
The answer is 11,43,33
